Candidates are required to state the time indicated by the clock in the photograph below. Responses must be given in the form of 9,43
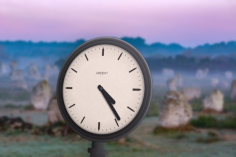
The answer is 4,24
